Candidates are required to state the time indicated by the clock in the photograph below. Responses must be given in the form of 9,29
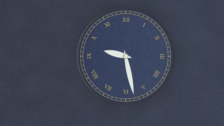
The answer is 9,28
